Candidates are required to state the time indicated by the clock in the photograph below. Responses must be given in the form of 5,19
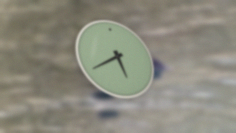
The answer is 5,41
